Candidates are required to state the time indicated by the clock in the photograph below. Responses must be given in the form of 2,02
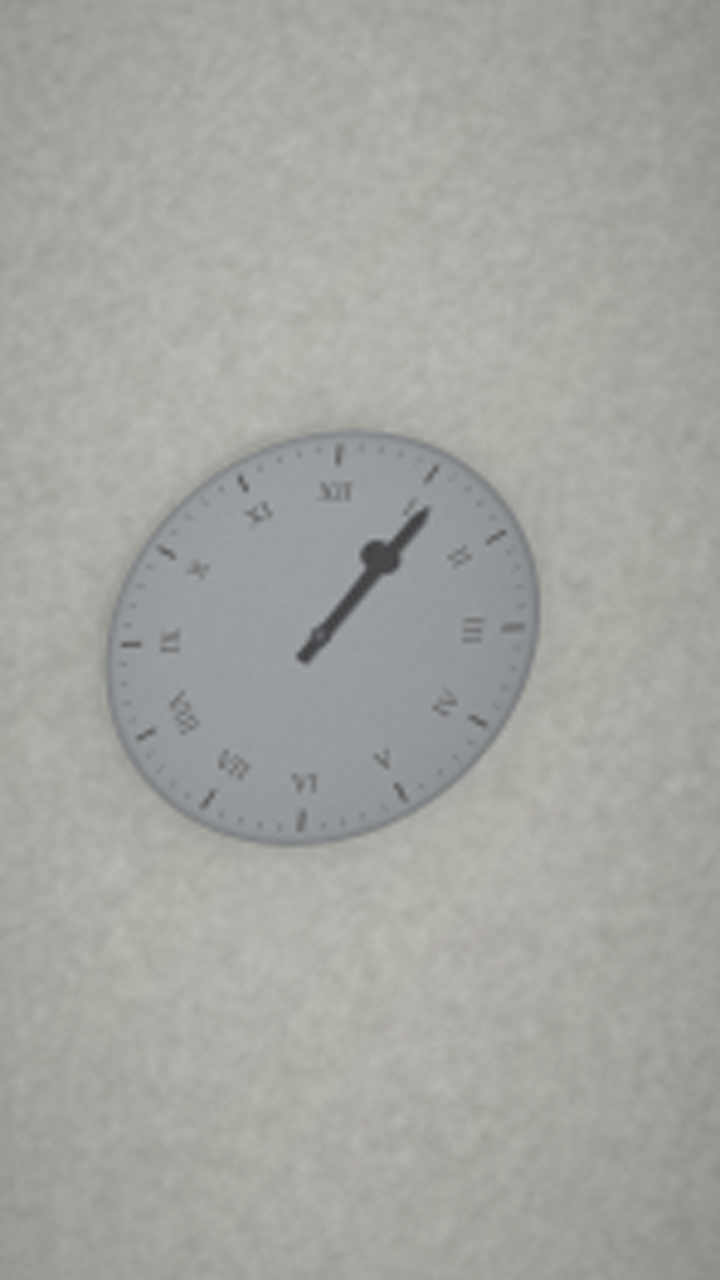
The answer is 1,06
